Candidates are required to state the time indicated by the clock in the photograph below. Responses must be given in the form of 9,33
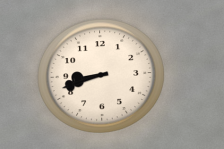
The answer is 8,42
